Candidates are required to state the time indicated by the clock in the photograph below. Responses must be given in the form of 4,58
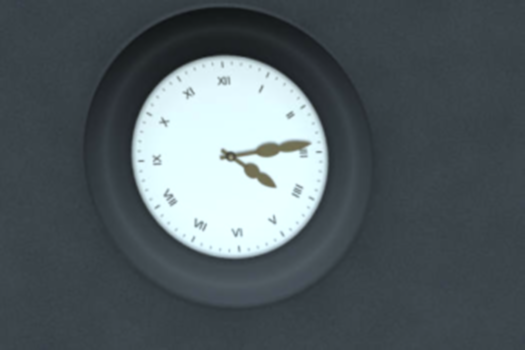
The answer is 4,14
